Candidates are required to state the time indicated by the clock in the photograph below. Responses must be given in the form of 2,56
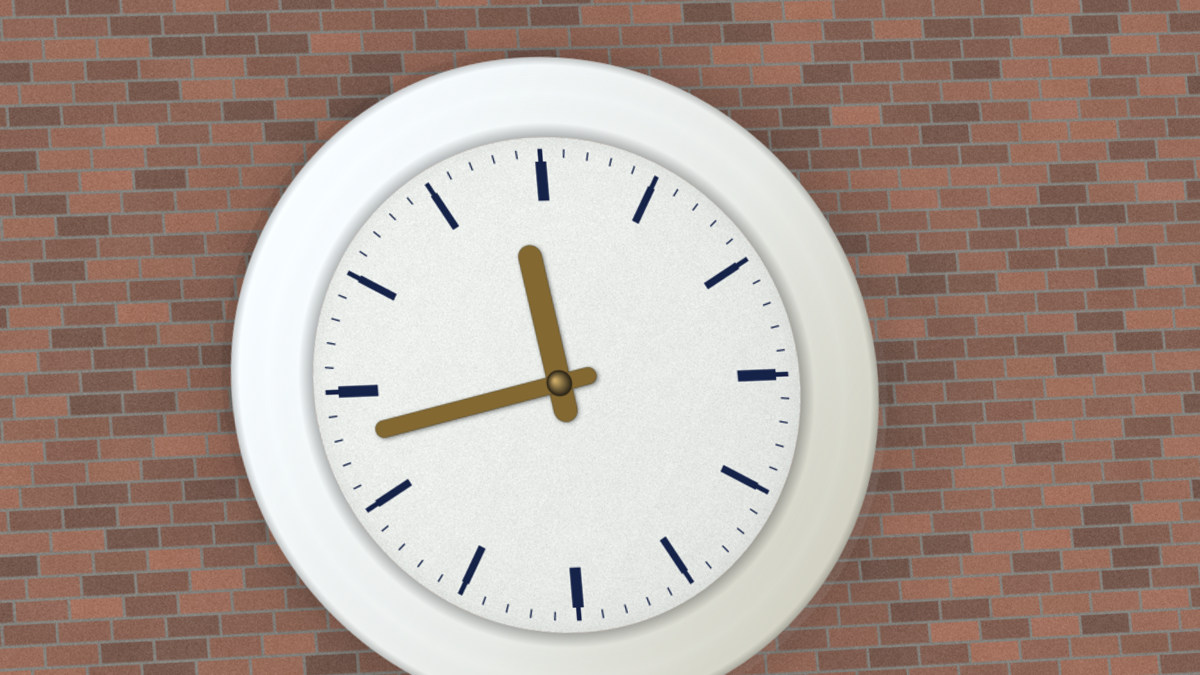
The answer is 11,43
